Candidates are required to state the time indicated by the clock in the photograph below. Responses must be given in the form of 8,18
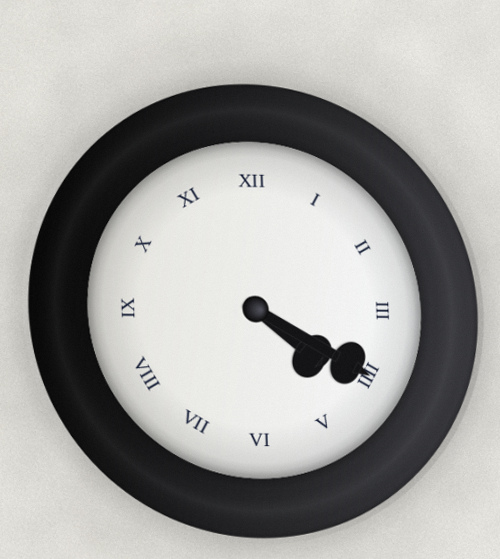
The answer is 4,20
